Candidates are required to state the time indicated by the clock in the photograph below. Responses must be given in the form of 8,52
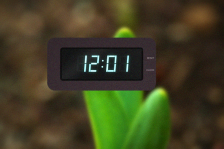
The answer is 12,01
